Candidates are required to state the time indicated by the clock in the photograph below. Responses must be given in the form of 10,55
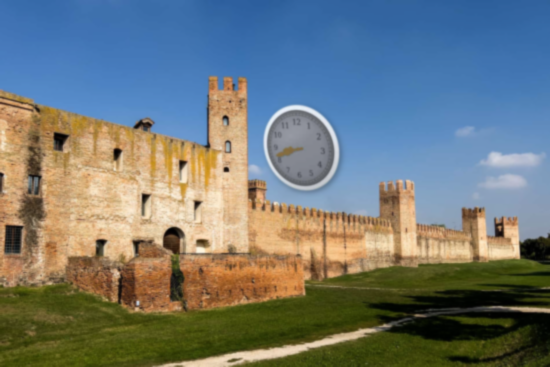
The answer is 8,42
